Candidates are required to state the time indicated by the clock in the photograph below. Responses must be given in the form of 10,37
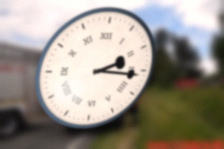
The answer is 2,16
